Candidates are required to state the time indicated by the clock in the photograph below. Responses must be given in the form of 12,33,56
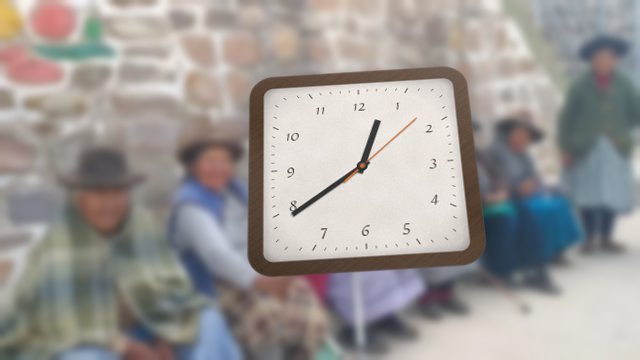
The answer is 12,39,08
